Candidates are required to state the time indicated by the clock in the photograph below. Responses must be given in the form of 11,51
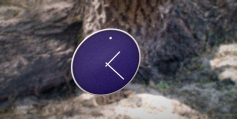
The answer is 1,22
